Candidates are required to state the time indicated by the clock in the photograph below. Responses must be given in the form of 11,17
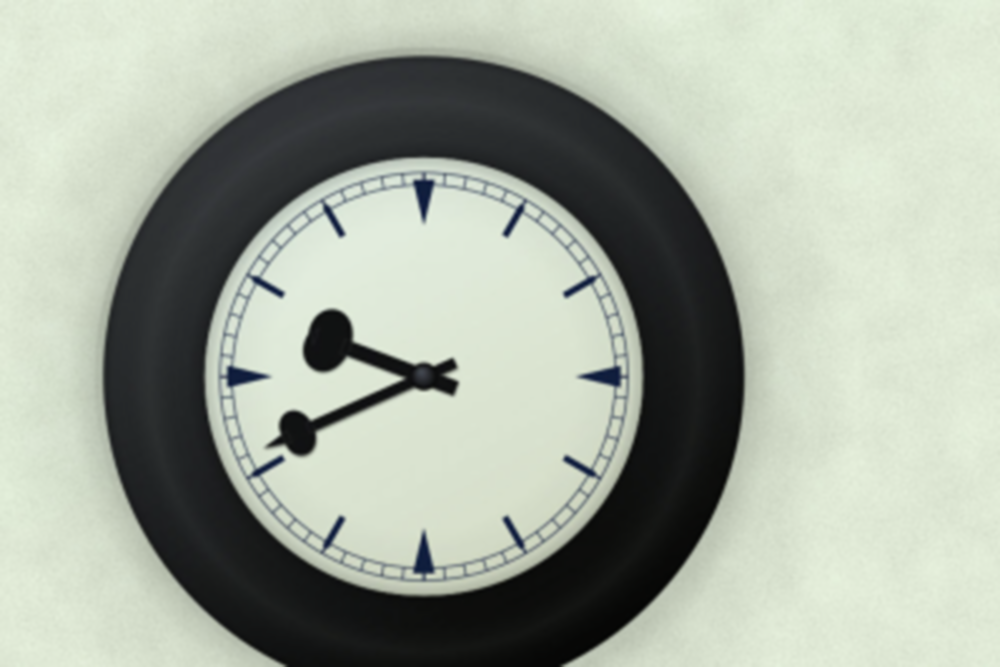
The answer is 9,41
